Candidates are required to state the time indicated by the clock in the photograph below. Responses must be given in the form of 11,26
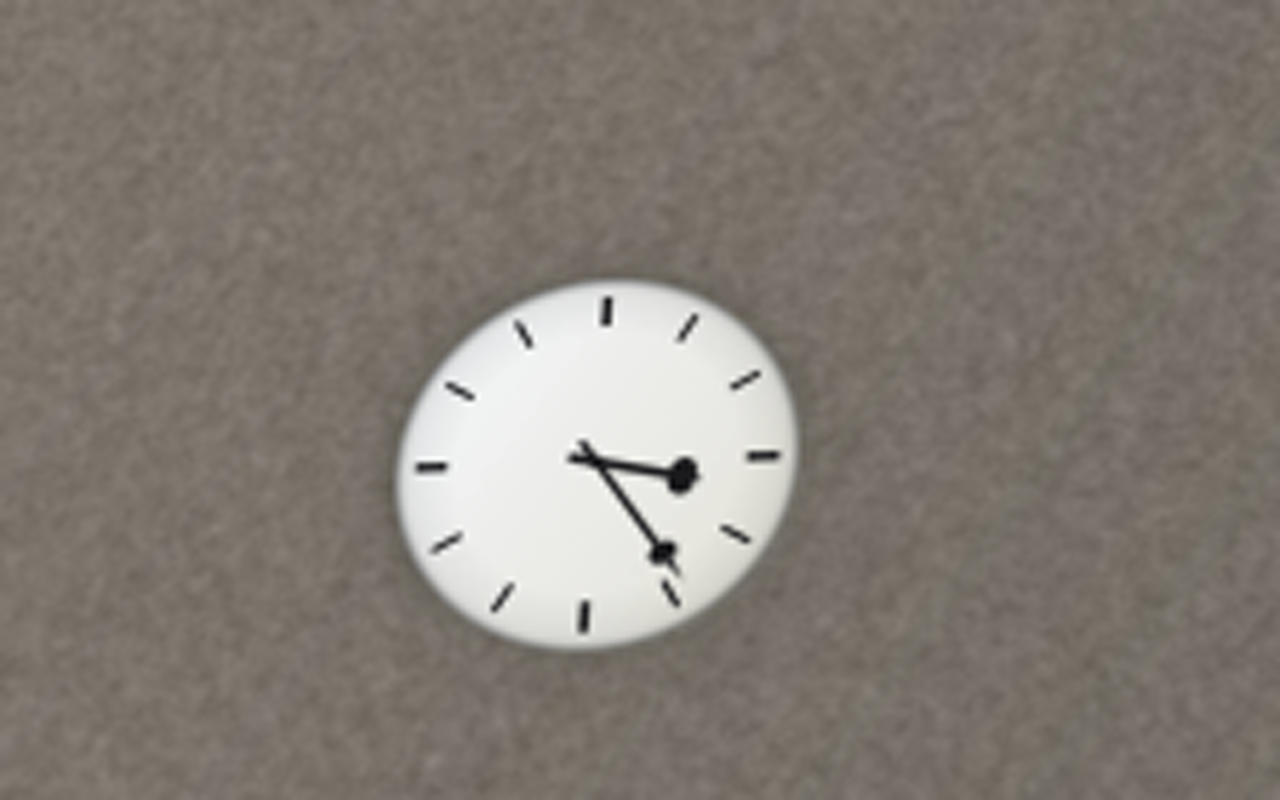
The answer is 3,24
